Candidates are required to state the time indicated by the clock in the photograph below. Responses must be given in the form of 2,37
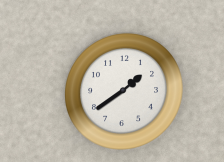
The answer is 1,39
